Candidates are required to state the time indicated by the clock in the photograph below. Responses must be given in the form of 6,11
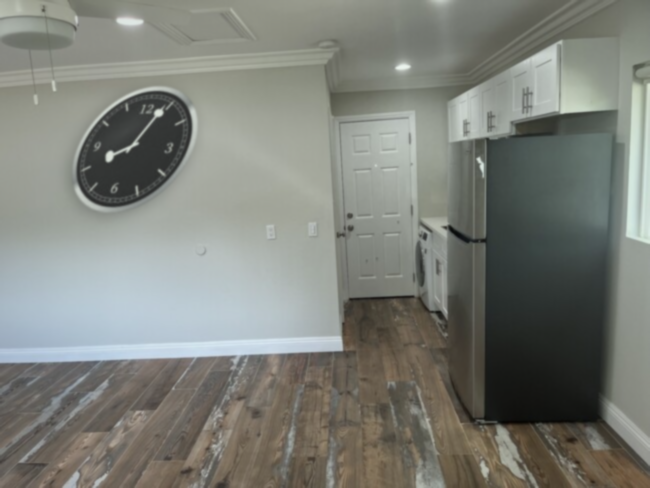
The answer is 8,04
